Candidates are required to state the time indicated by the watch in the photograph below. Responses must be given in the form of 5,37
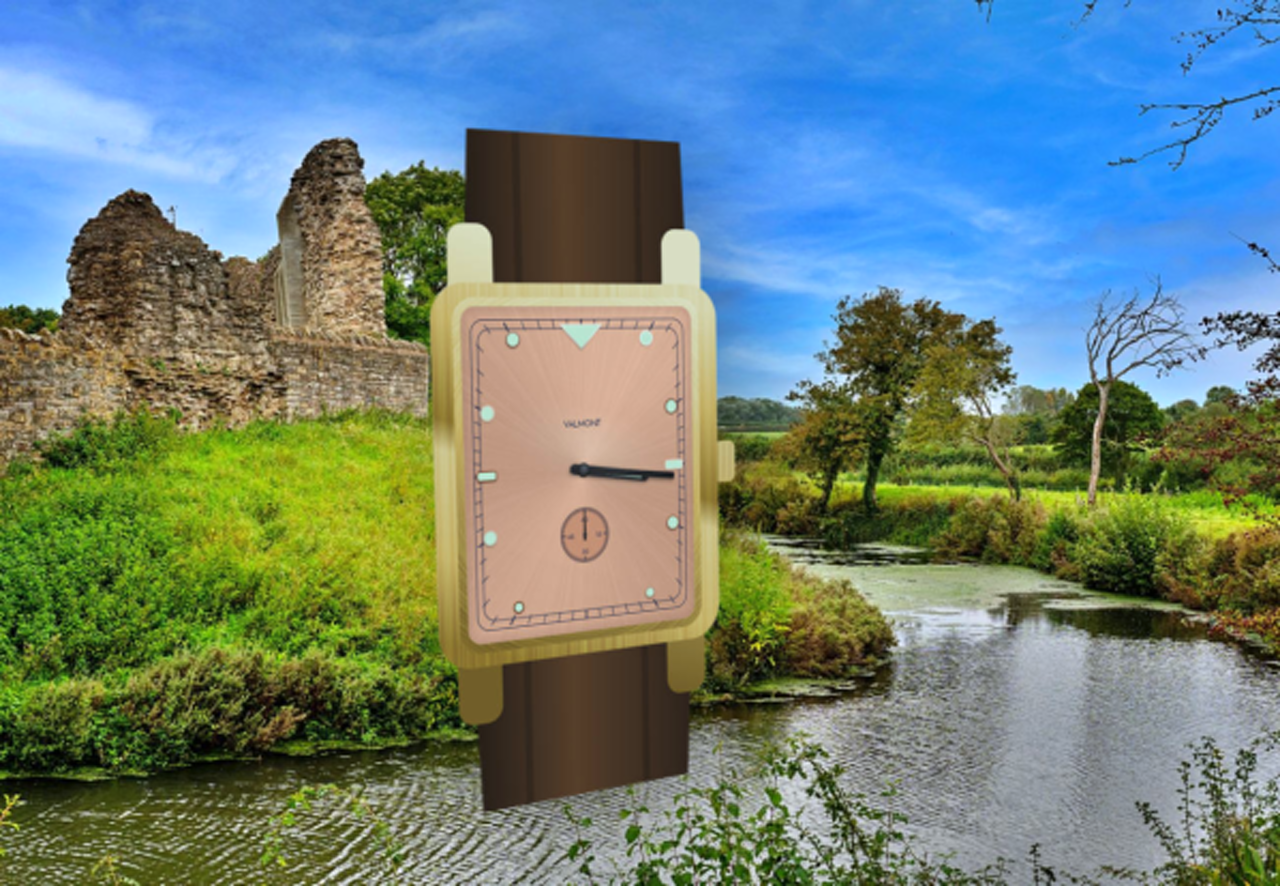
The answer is 3,16
